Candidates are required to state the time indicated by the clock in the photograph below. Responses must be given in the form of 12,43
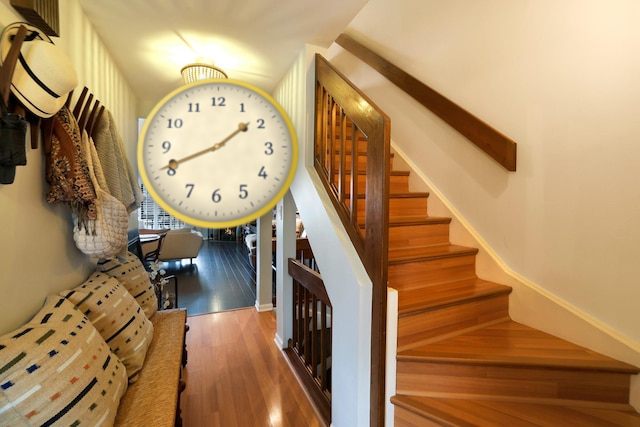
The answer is 1,41
